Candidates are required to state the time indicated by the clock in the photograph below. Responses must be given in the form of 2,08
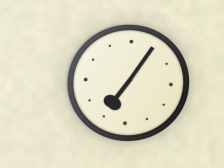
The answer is 7,05
